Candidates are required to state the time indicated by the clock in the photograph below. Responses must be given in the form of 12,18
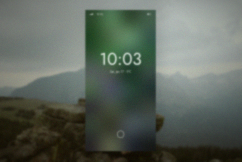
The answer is 10,03
